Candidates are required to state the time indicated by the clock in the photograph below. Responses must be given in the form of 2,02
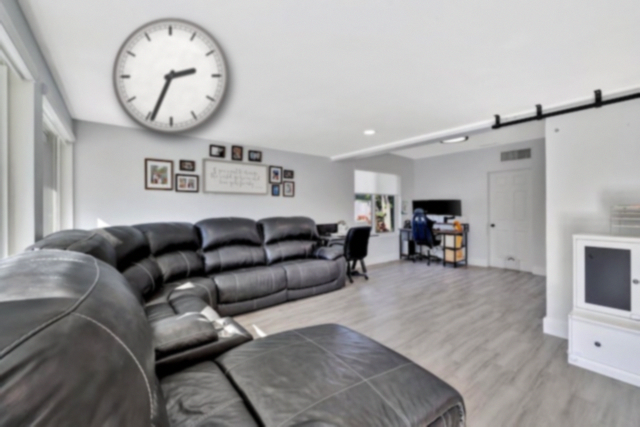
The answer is 2,34
